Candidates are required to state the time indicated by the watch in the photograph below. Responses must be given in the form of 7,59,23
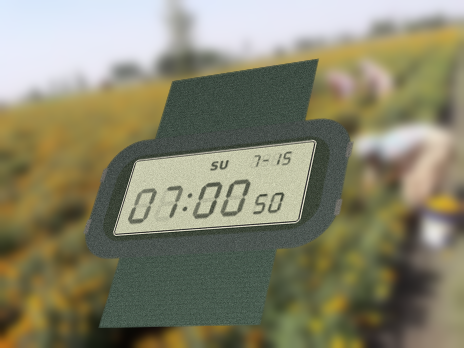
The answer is 7,00,50
